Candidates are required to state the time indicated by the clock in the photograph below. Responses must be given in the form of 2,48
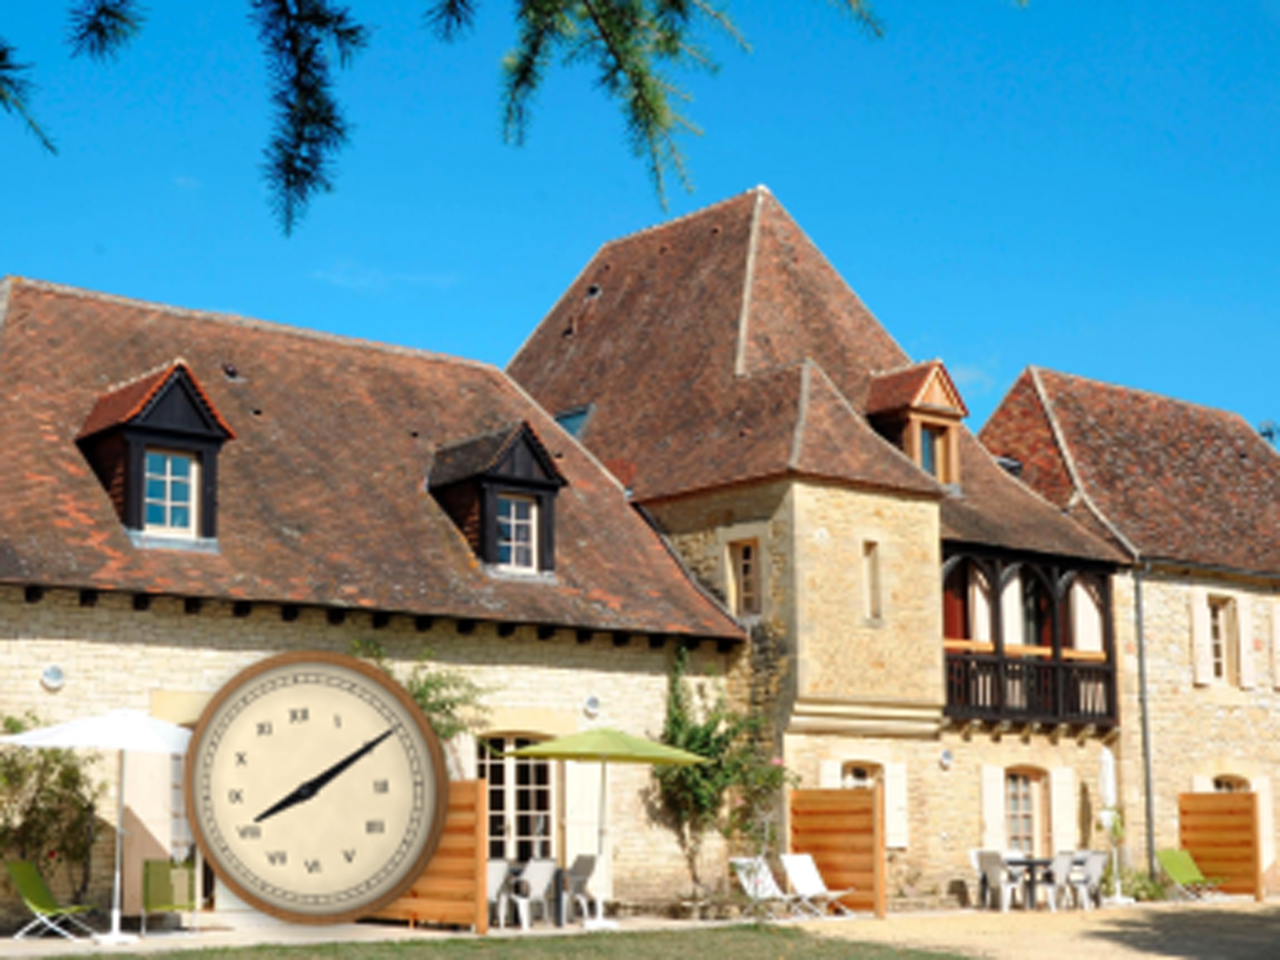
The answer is 8,10
